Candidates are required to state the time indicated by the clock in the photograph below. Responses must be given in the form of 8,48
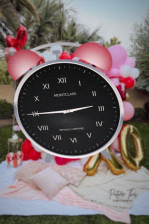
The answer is 2,45
